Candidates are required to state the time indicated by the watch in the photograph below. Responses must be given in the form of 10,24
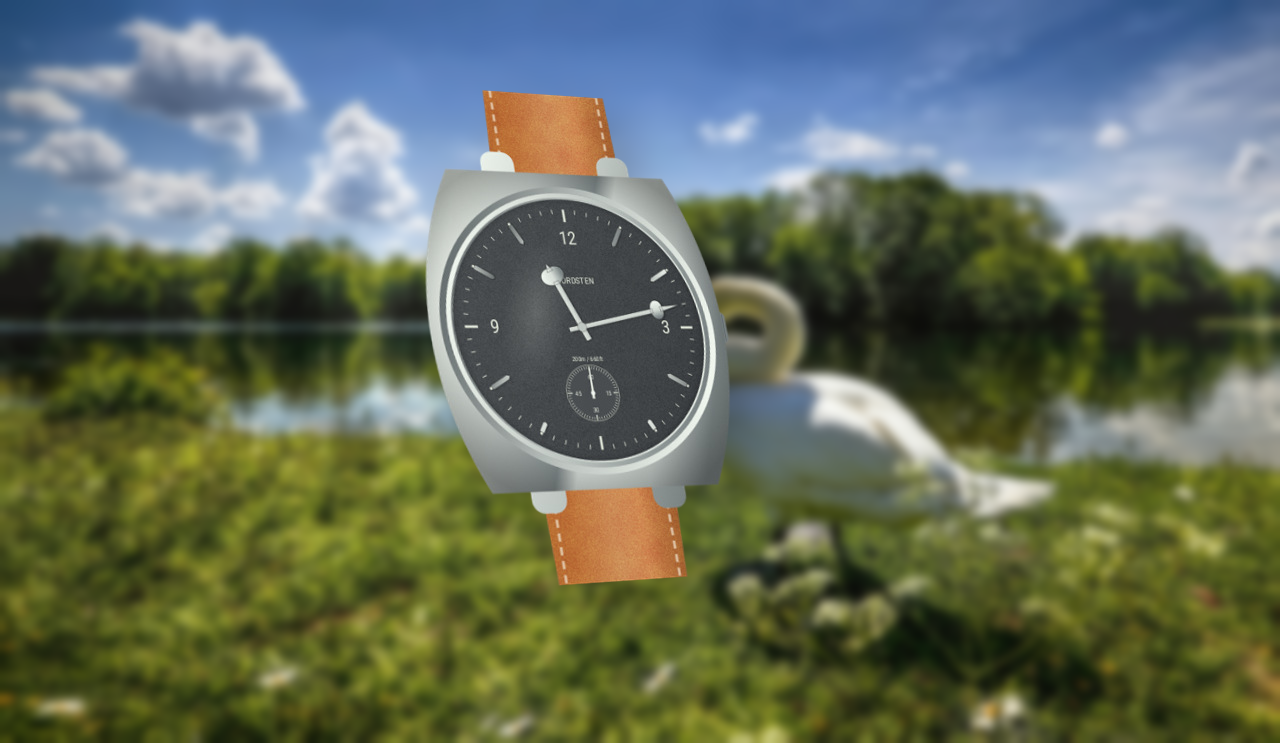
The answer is 11,13
